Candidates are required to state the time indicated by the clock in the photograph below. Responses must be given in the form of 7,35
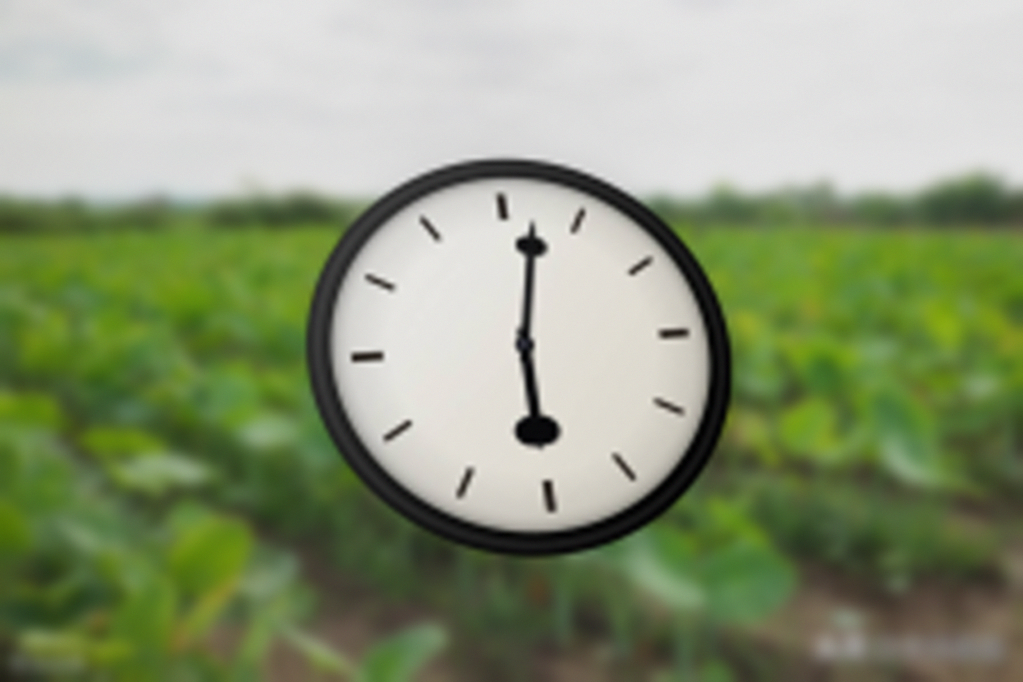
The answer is 6,02
